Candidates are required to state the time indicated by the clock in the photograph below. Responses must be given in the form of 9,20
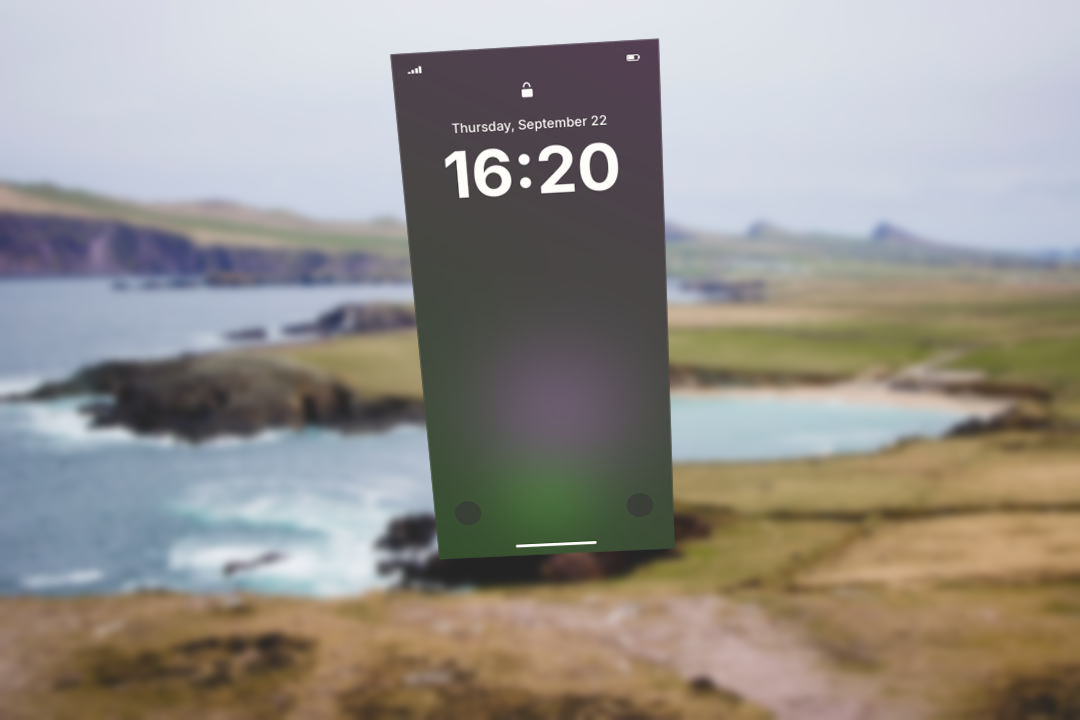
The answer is 16,20
